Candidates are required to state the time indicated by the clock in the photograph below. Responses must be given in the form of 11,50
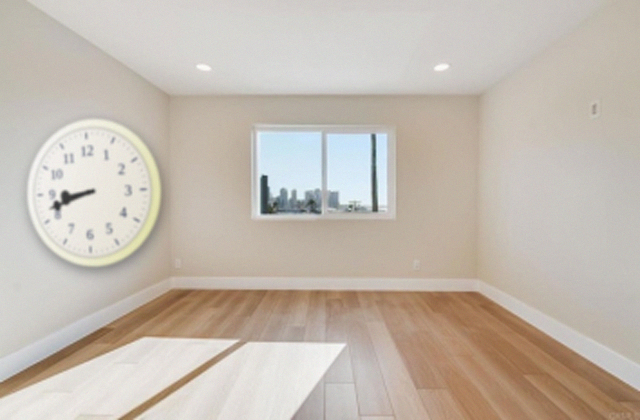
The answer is 8,42
